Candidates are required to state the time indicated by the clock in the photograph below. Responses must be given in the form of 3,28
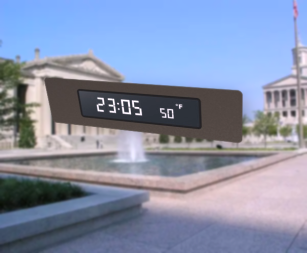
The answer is 23,05
